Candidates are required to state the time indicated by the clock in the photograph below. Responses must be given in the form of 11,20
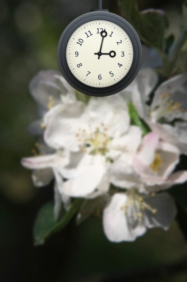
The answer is 3,02
